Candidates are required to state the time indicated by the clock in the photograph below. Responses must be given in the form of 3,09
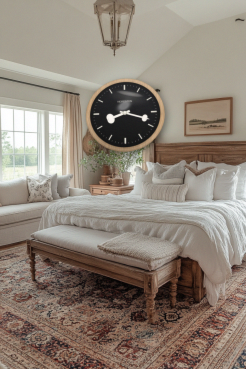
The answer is 8,18
